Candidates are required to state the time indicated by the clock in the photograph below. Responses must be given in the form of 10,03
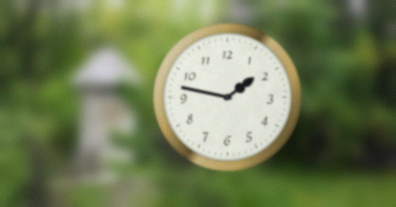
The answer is 1,47
